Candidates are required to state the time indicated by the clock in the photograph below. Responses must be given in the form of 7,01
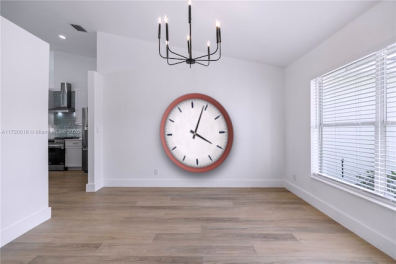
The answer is 4,04
